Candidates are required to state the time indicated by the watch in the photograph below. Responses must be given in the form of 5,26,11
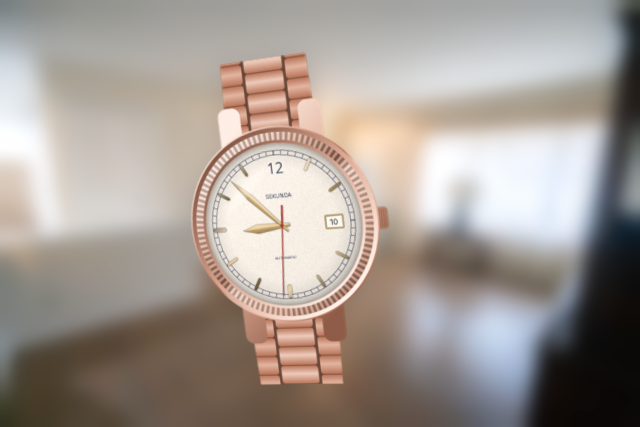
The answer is 8,52,31
